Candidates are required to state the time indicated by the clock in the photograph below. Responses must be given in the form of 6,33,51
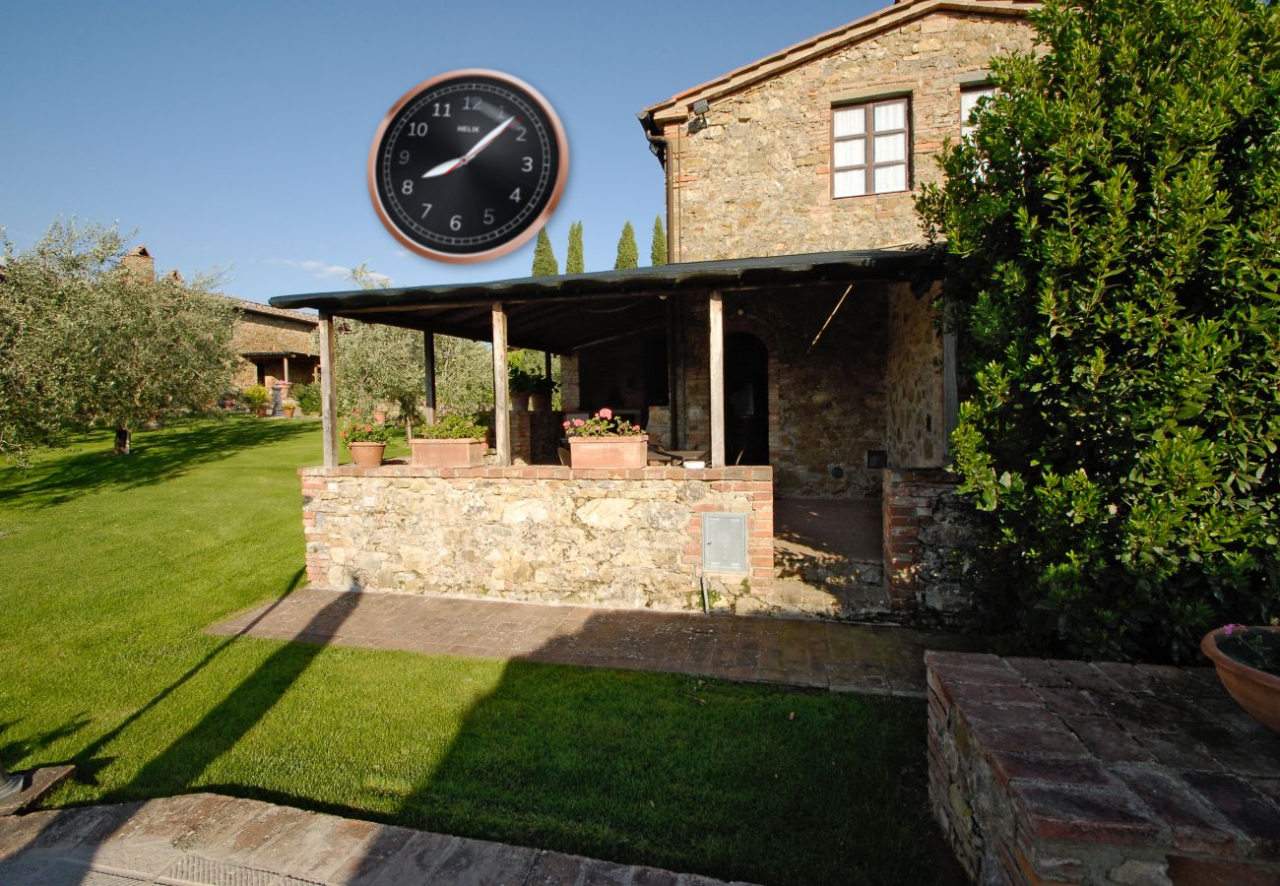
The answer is 8,07,08
